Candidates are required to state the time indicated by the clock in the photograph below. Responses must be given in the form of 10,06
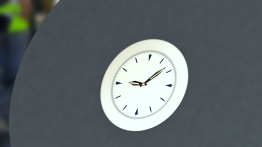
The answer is 9,08
